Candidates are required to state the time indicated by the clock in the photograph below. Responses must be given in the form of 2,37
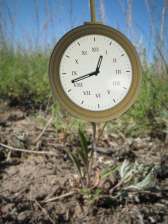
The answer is 12,42
